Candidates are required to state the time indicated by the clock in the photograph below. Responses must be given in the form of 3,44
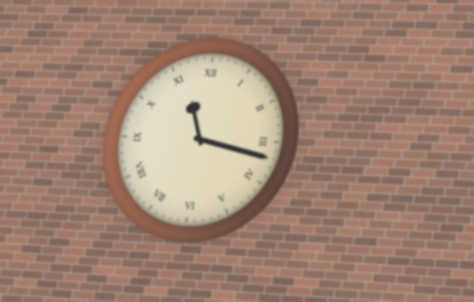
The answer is 11,17
